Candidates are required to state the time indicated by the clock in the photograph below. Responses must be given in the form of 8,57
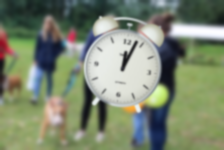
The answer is 12,03
